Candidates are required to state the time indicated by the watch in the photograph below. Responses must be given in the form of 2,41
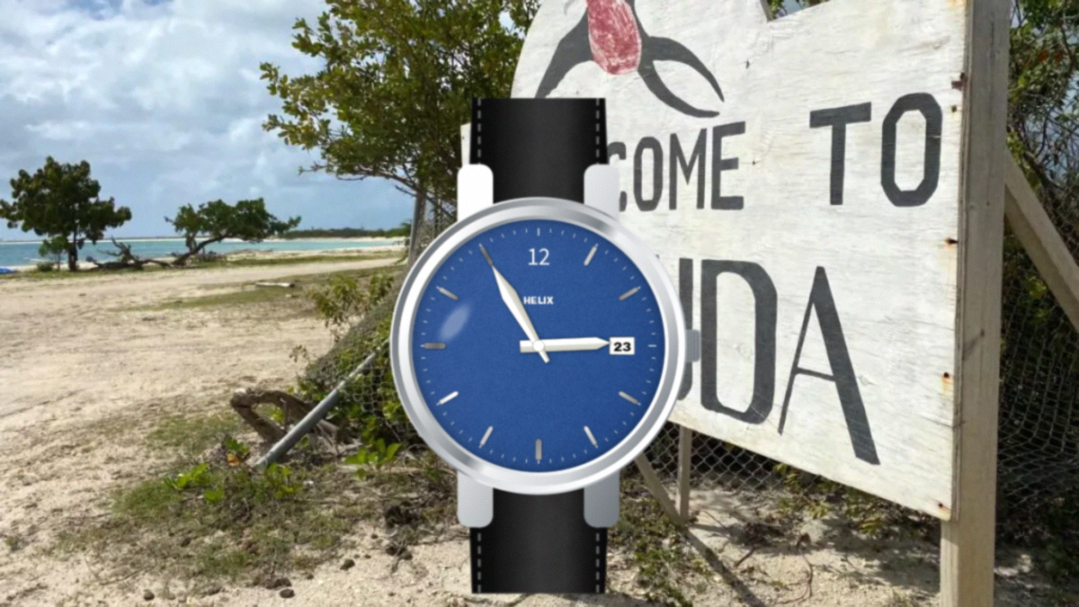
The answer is 2,55
